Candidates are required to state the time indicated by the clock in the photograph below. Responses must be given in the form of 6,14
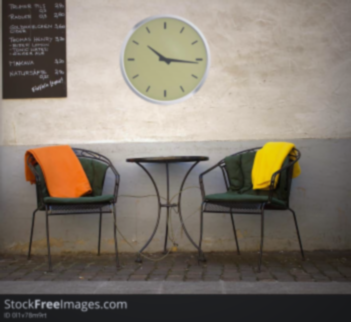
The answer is 10,16
